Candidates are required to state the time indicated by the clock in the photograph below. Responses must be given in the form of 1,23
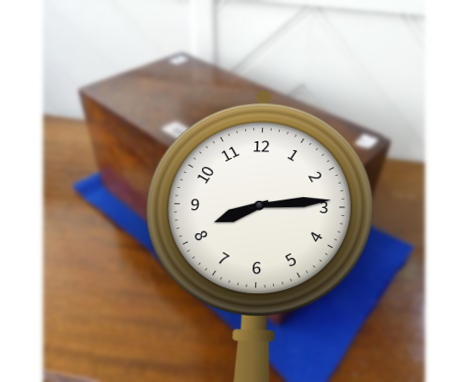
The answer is 8,14
